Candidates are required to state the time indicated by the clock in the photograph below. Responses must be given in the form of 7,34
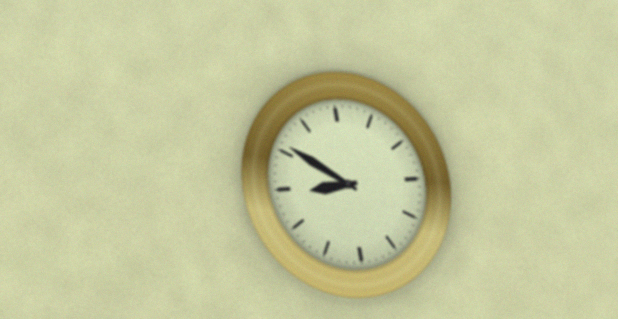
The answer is 8,51
